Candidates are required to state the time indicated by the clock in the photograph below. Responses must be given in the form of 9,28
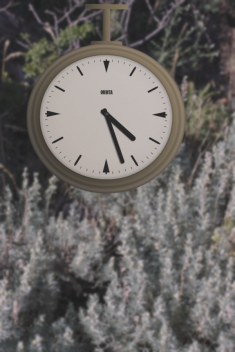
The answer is 4,27
